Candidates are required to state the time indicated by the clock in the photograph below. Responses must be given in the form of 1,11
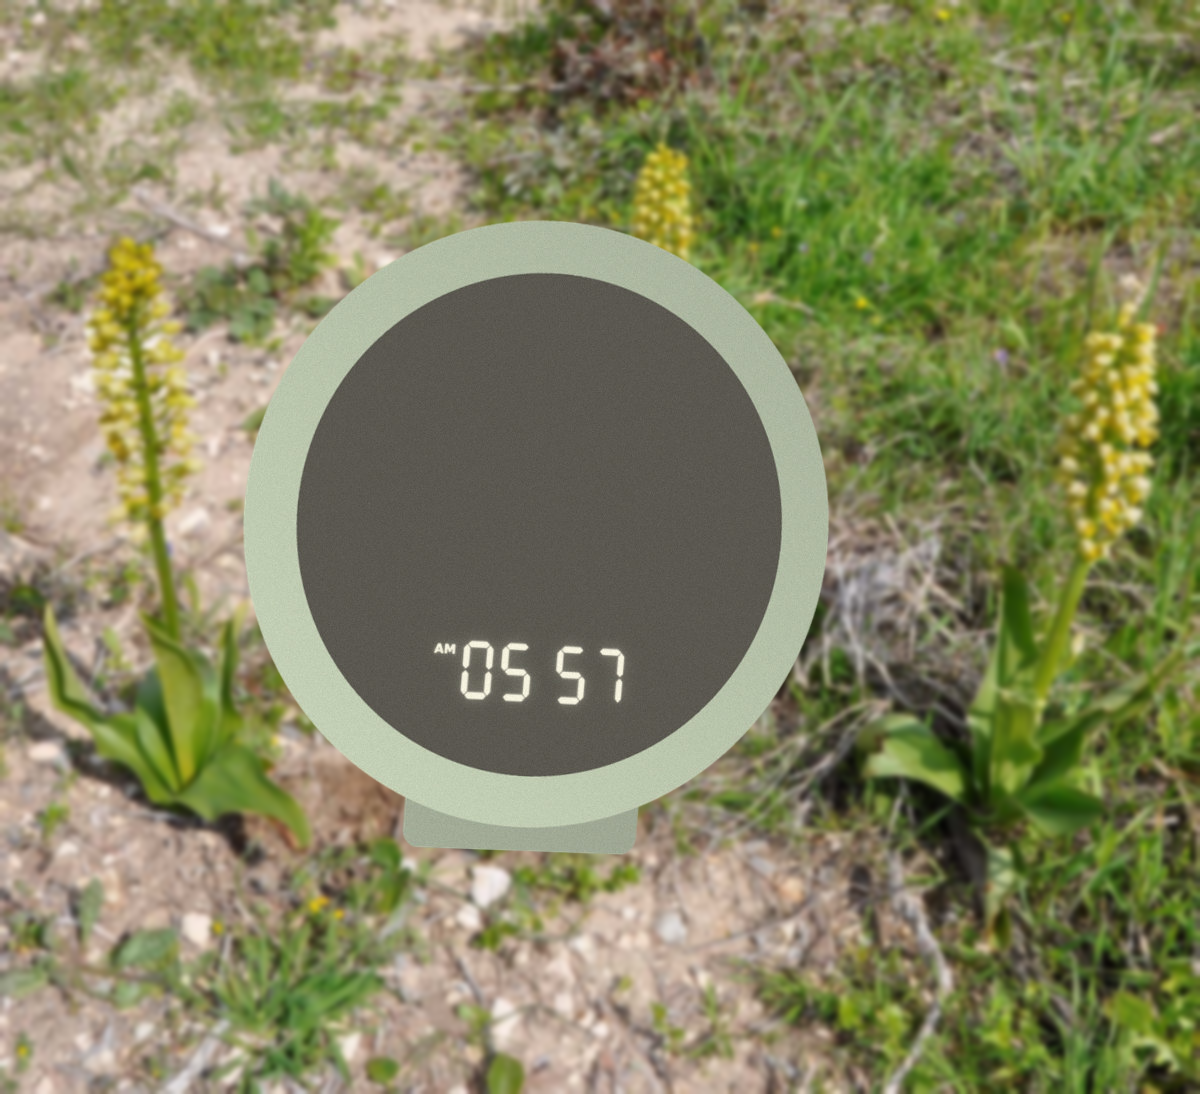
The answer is 5,57
